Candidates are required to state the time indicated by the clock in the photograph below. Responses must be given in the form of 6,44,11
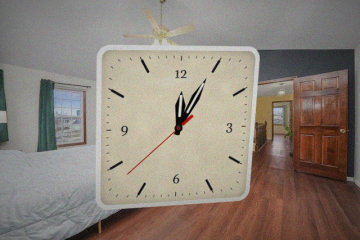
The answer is 12,04,38
